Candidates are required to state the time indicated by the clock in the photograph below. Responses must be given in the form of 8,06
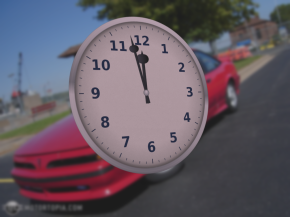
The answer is 11,58
